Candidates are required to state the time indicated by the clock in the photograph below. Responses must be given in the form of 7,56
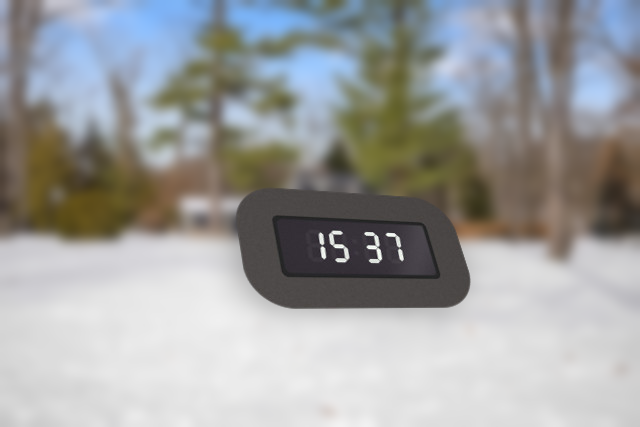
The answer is 15,37
